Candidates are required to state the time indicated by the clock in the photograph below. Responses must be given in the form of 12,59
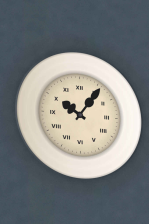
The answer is 10,06
